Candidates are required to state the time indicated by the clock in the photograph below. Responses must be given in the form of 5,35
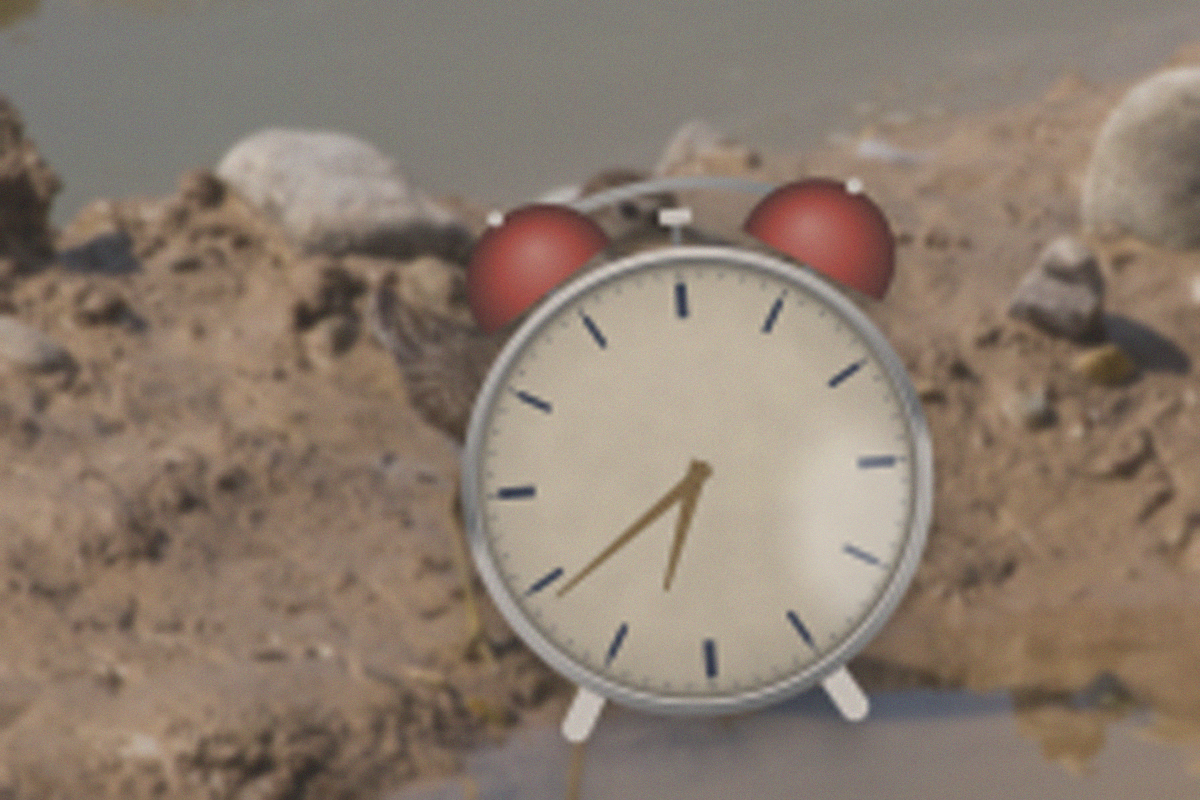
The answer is 6,39
